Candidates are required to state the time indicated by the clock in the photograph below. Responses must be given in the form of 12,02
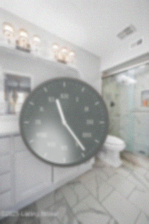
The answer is 11,24
